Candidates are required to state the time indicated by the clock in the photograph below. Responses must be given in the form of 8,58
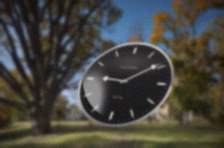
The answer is 9,09
